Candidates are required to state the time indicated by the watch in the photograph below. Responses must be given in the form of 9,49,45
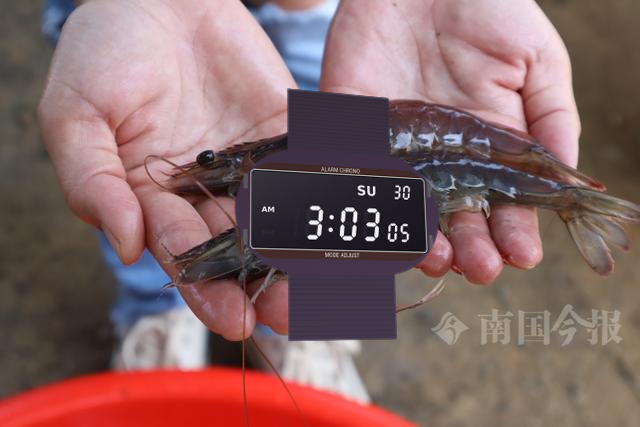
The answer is 3,03,05
